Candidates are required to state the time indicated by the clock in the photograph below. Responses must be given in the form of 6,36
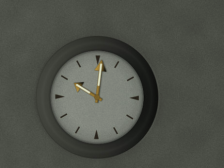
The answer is 10,01
